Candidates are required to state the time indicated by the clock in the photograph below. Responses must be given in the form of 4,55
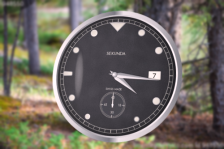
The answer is 4,16
